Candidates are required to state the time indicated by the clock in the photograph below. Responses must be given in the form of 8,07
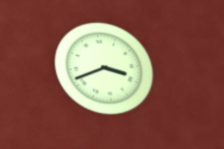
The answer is 3,42
